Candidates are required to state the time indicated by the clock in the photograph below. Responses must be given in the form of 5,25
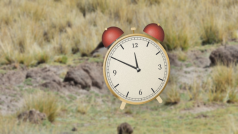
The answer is 11,50
